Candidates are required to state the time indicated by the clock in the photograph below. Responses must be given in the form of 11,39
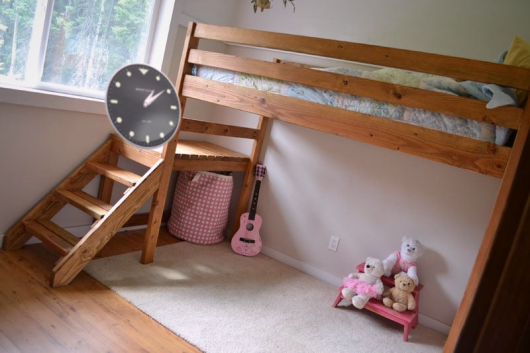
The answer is 1,09
